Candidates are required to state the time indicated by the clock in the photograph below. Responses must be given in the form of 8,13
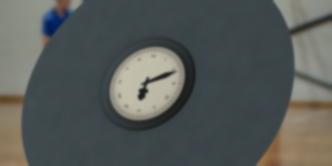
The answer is 6,11
